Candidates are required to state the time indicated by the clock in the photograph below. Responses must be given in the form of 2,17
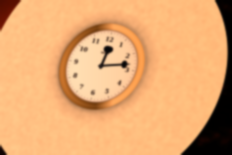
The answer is 12,13
